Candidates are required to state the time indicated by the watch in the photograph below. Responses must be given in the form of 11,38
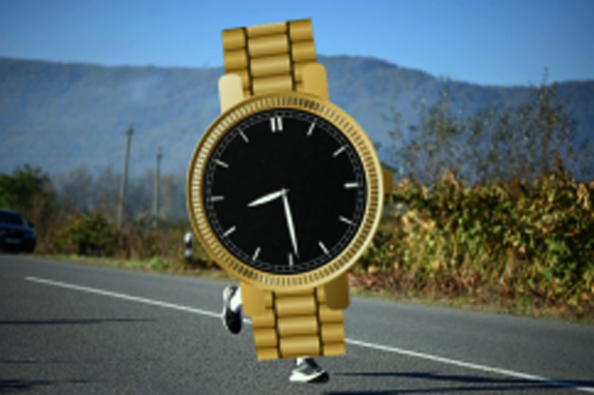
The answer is 8,29
